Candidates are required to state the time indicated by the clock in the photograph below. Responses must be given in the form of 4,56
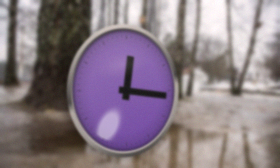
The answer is 12,16
